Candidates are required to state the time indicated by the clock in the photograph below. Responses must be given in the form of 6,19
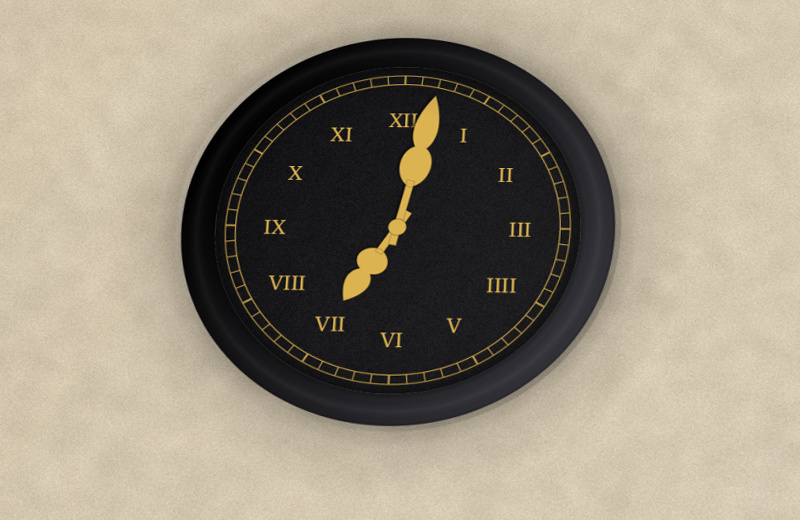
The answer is 7,02
